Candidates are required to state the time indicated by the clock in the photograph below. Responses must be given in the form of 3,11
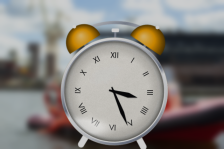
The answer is 3,26
